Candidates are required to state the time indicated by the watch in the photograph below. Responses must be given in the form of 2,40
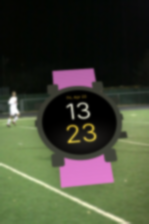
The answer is 13,23
